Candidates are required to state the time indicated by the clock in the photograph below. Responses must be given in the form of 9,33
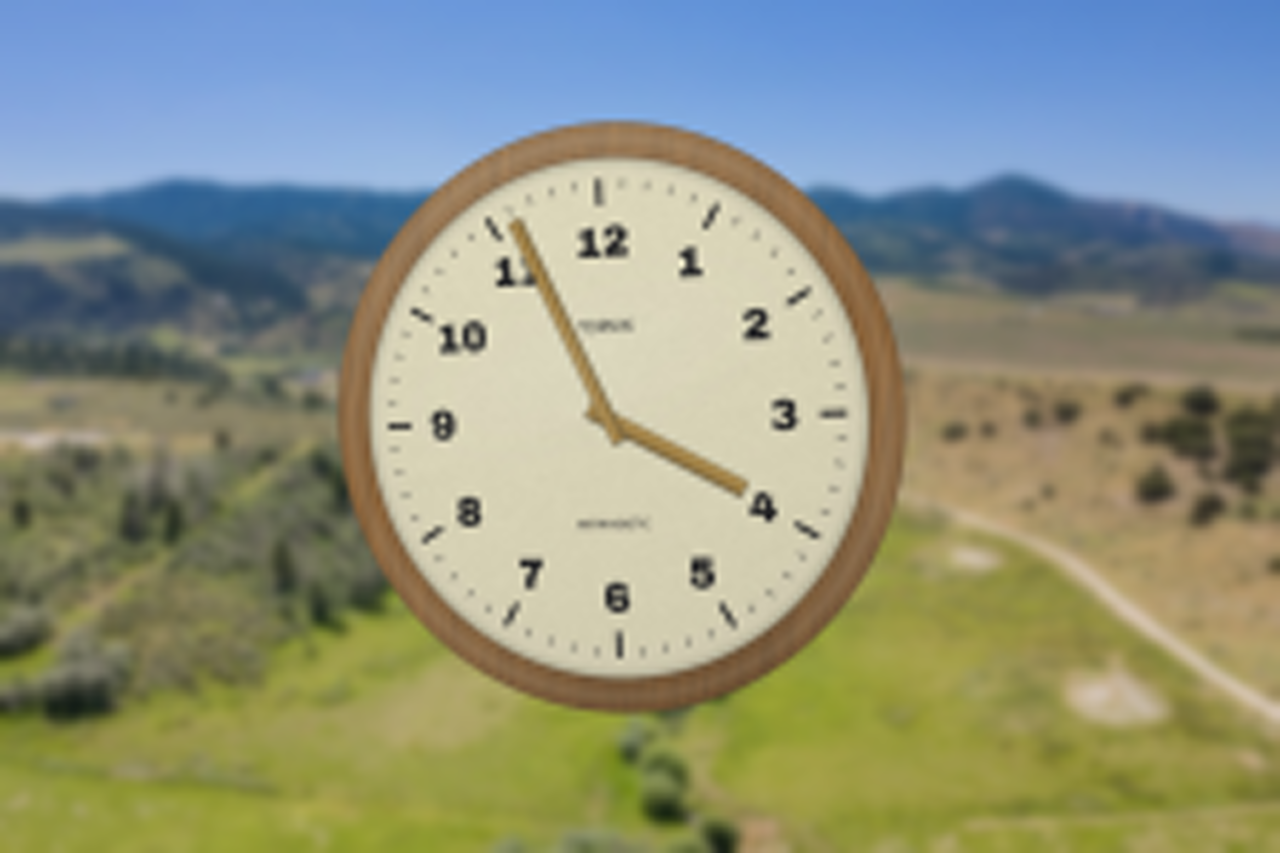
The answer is 3,56
